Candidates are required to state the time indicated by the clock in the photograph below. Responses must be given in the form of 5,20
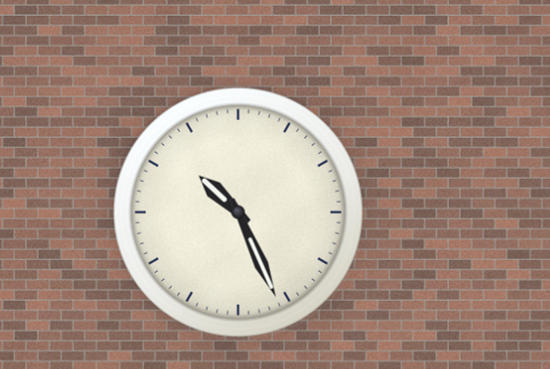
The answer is 10,26
